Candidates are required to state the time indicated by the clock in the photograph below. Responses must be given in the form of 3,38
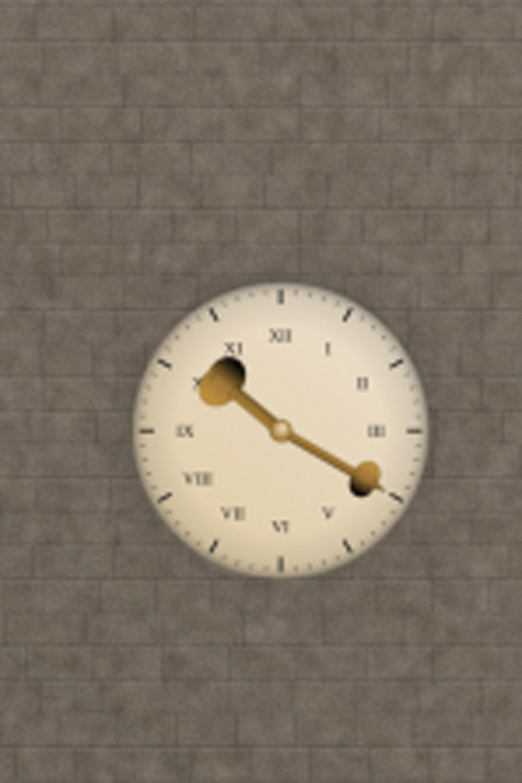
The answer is 10,20
